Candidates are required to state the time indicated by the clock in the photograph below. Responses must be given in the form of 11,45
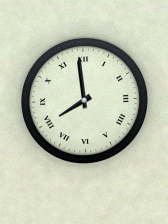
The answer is 7,59
